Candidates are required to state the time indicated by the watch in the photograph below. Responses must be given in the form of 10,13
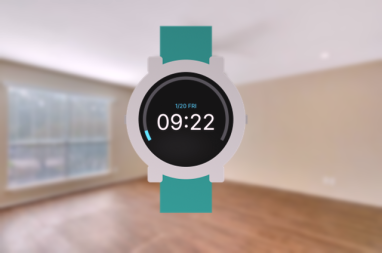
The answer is 9,22
